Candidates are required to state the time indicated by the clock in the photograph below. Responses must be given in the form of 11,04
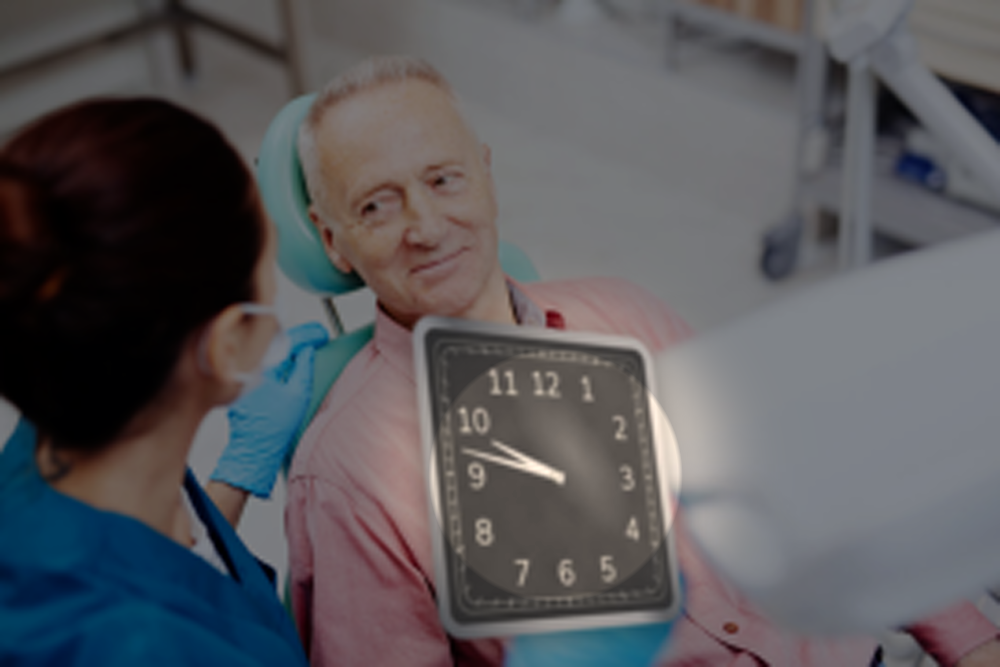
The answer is 9,47
